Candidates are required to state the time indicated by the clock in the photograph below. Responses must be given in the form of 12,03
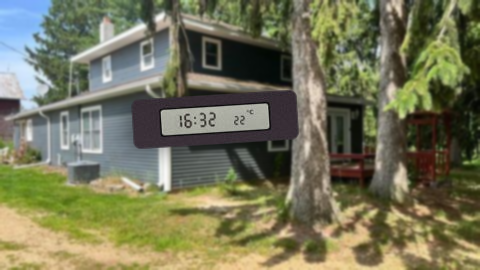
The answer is 16,32
